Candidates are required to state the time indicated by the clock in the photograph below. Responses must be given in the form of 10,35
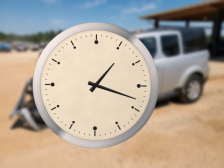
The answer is 1,18
